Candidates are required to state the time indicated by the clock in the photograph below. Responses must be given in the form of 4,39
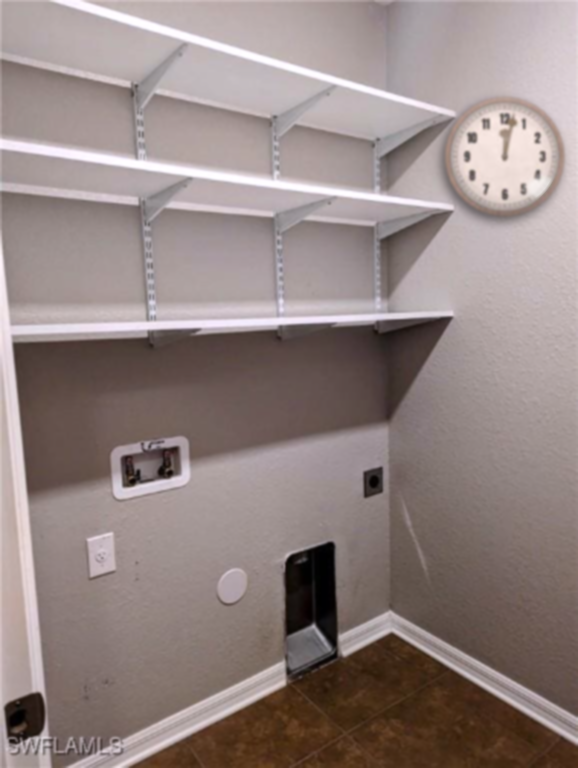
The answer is 12,02
